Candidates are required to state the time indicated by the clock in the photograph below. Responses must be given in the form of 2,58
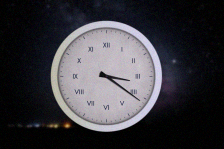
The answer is 3,21
